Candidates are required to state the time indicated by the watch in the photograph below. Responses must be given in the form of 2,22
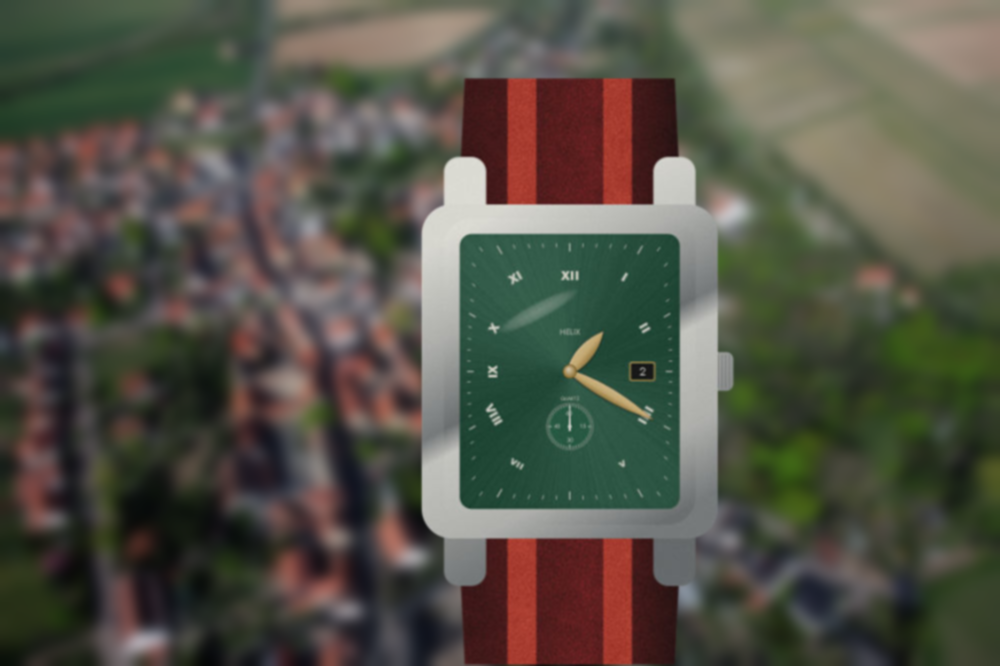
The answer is 1,20
